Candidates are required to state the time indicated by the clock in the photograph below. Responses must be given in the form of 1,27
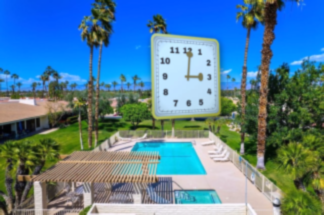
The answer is 3,01
